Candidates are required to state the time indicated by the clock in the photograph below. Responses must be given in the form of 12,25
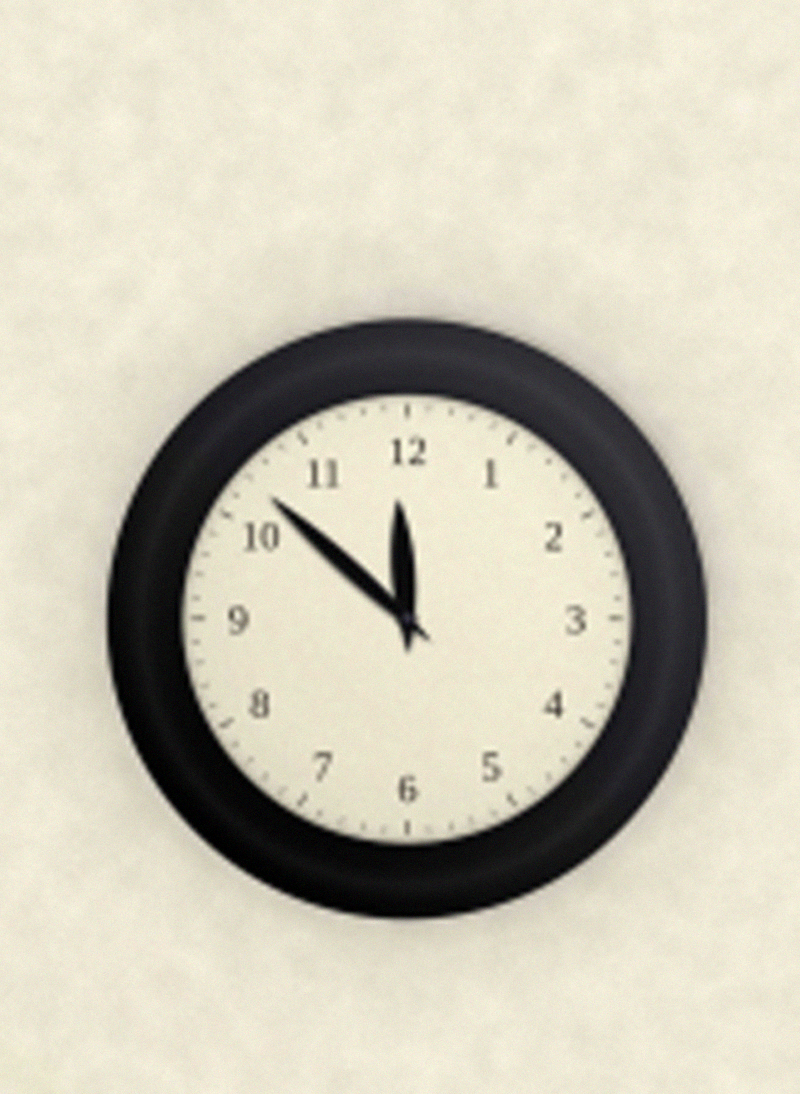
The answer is 11,52
